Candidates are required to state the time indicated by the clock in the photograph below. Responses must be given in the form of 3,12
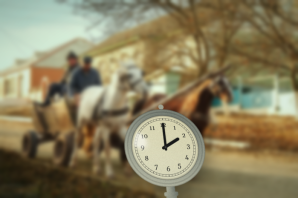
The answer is 2,00
